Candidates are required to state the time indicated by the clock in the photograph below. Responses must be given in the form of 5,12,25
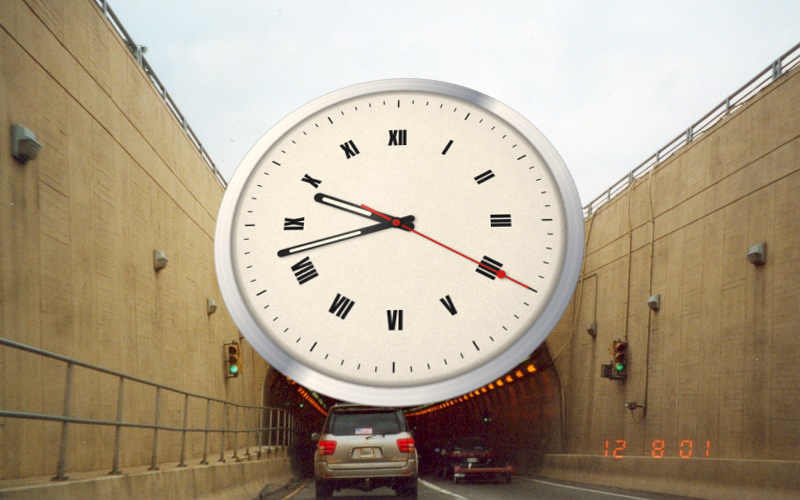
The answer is 9,42,20
